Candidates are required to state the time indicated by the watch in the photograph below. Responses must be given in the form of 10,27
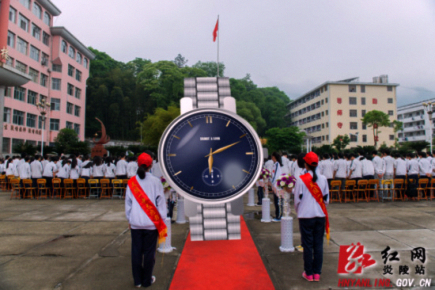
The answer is 6,11
